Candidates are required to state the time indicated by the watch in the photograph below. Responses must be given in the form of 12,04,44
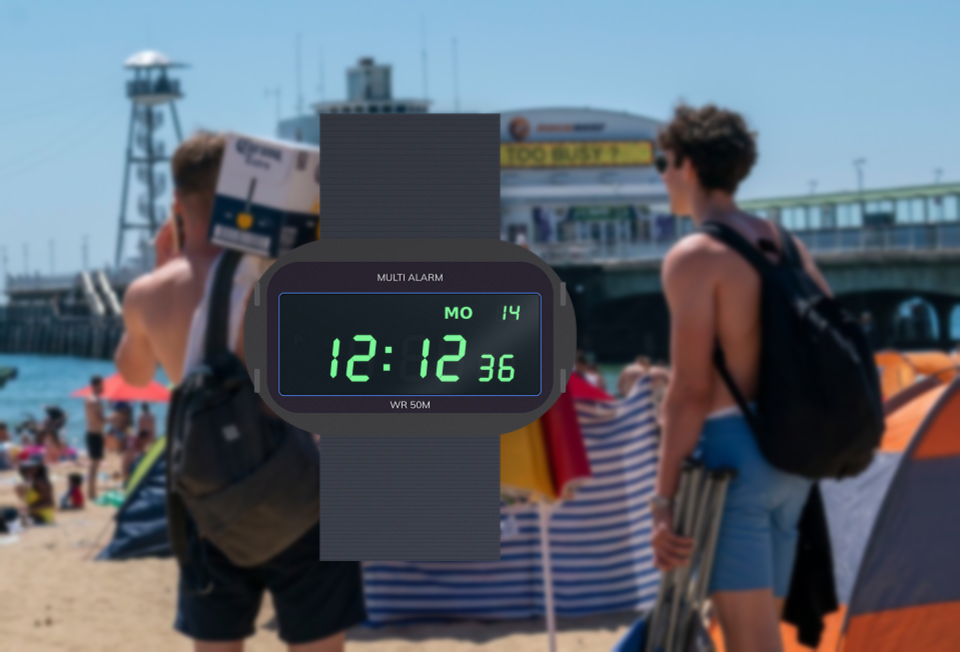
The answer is 12,12,36
